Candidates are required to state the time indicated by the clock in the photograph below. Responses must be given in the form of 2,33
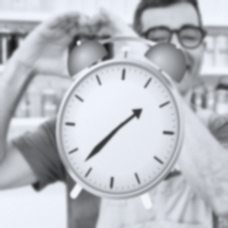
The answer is 1,37
